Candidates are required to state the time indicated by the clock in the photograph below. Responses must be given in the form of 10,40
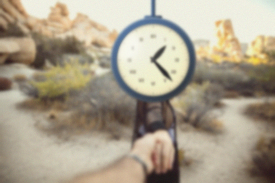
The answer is 1,23
